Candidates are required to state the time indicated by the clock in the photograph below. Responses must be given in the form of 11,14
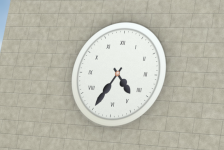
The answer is 4,35
